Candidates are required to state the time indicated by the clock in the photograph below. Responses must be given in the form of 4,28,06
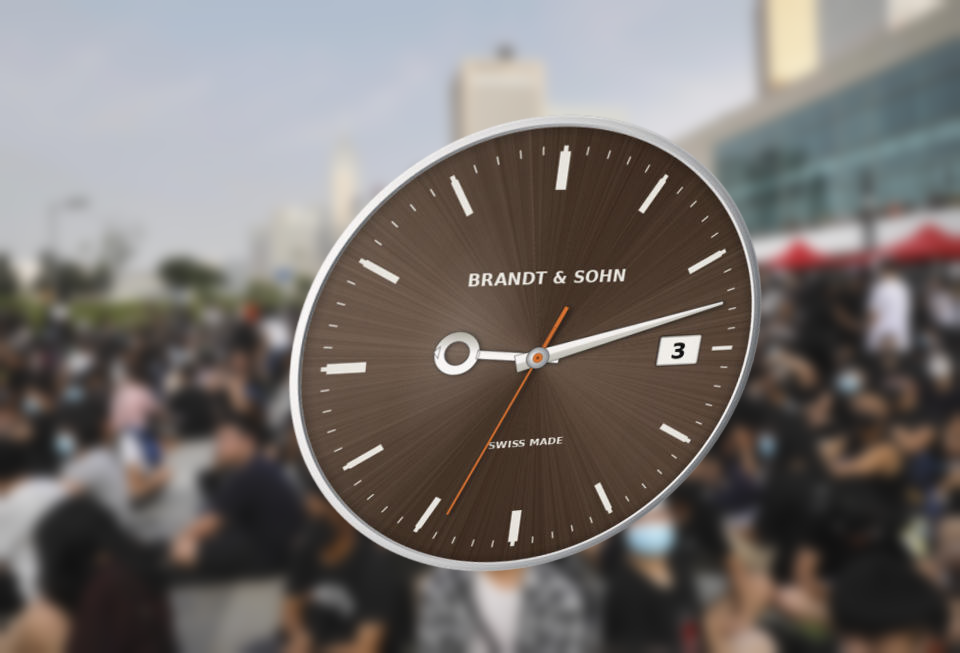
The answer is 9,12,34
